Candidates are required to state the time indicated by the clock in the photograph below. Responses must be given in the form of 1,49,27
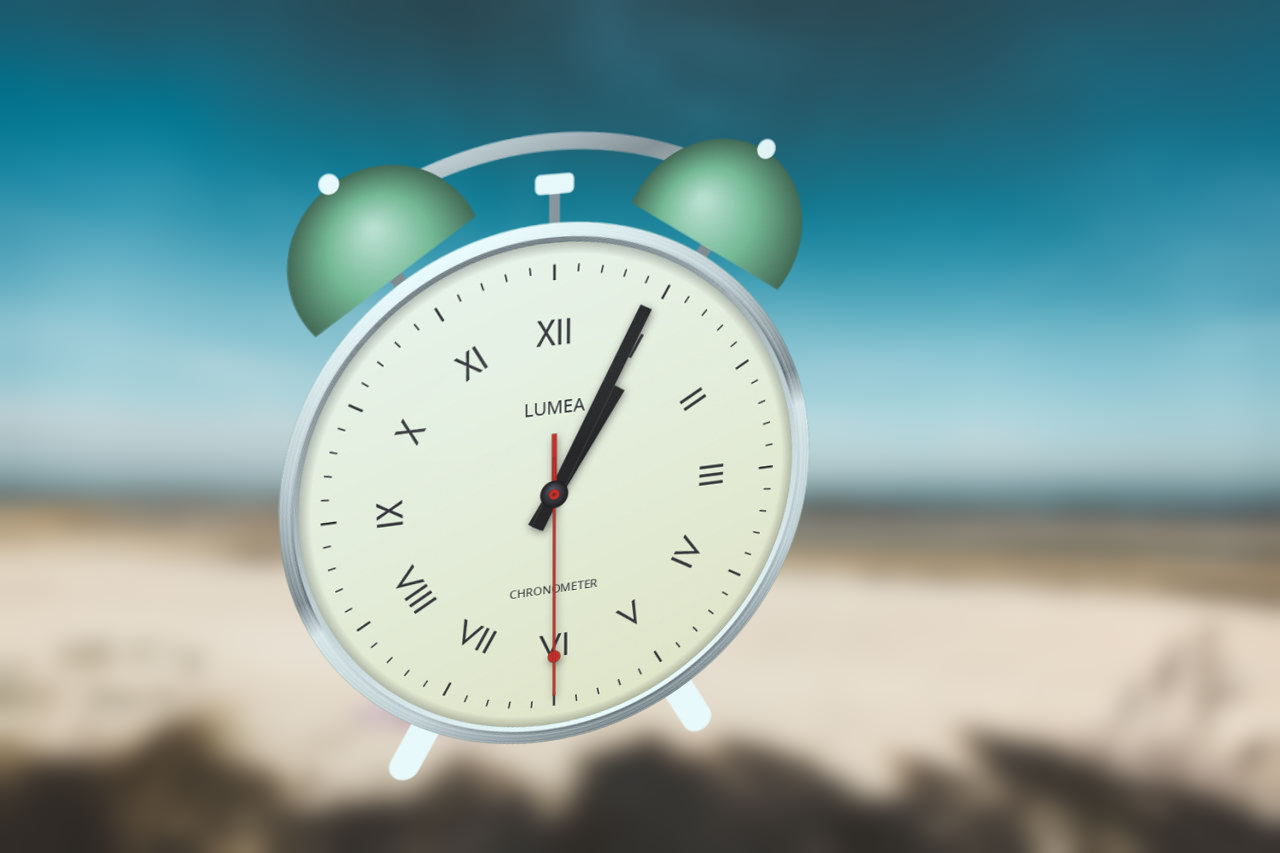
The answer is 1,04,30
